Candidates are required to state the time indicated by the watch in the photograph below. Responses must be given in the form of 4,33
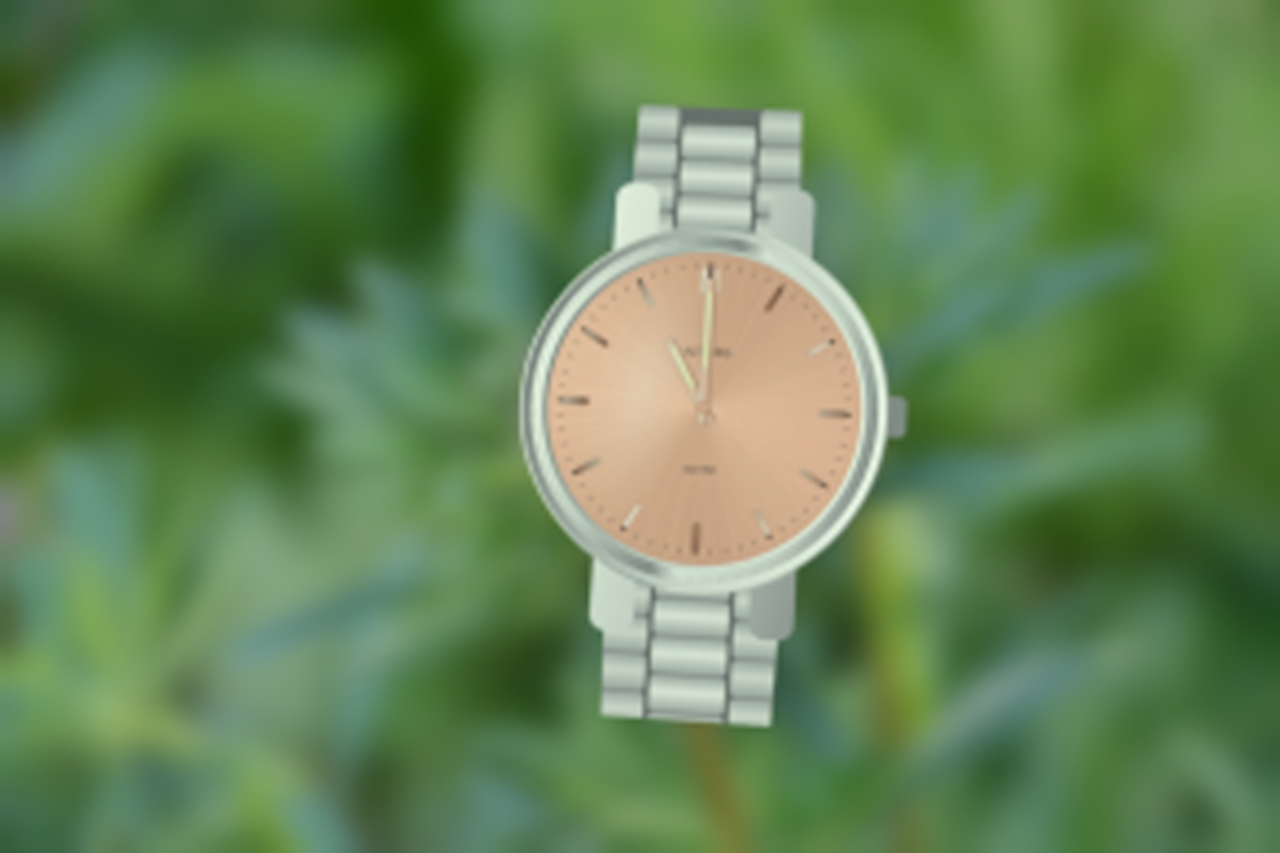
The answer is 11,00
